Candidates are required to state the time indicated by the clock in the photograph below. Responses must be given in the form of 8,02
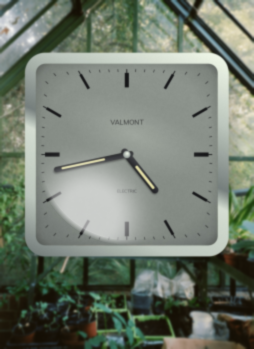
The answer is 4,43
